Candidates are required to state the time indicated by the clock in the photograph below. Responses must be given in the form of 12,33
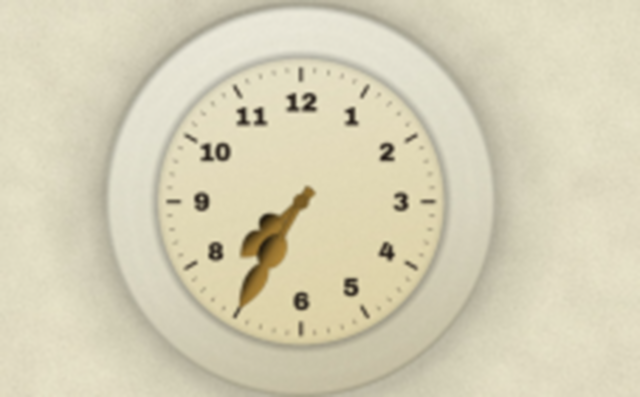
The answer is 7,35
